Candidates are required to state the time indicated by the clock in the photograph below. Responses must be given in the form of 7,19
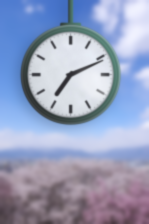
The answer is 7,11
